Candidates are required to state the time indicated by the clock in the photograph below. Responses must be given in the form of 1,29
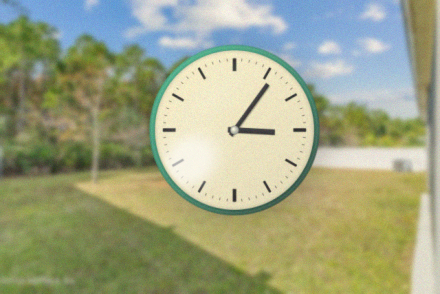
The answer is 3,06
